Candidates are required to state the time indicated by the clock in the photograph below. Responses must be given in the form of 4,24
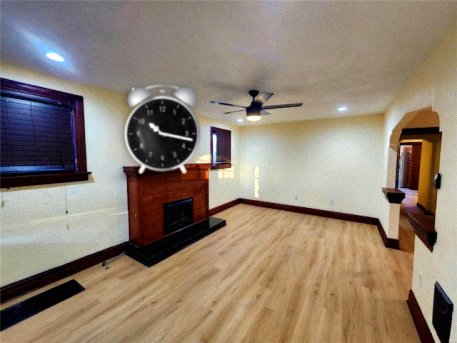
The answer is 10,17
